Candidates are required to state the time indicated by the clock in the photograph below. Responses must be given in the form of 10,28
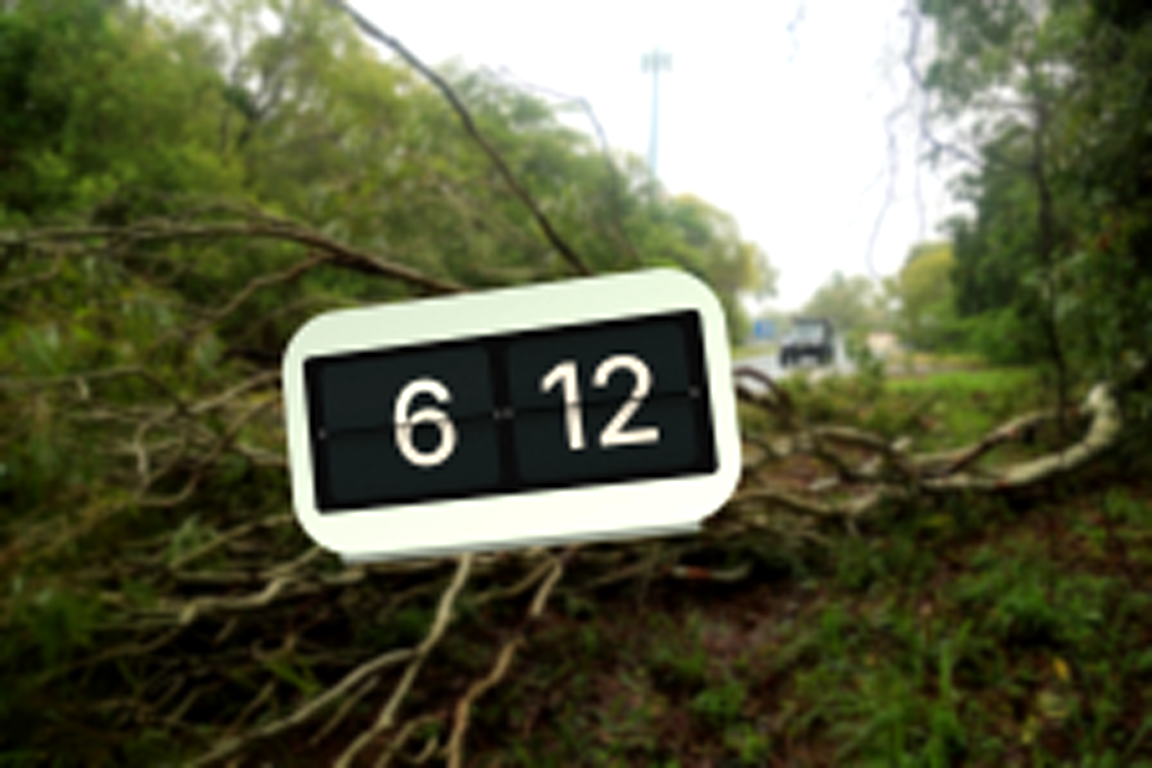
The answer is 6,12
